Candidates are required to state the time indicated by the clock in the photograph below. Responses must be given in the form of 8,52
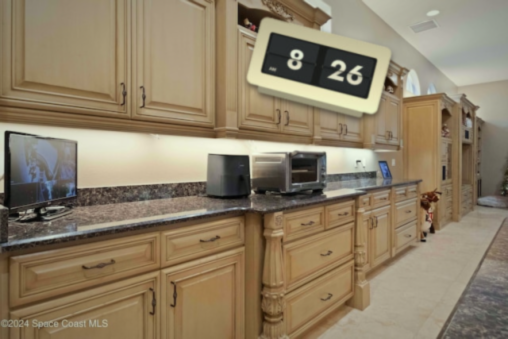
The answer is 8,26
